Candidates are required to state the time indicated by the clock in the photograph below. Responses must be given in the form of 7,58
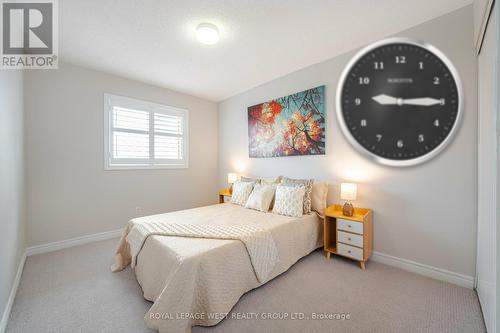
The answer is 9,15
